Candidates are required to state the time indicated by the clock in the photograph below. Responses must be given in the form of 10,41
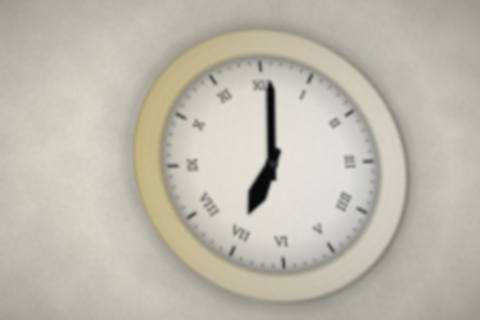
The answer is 7,01
